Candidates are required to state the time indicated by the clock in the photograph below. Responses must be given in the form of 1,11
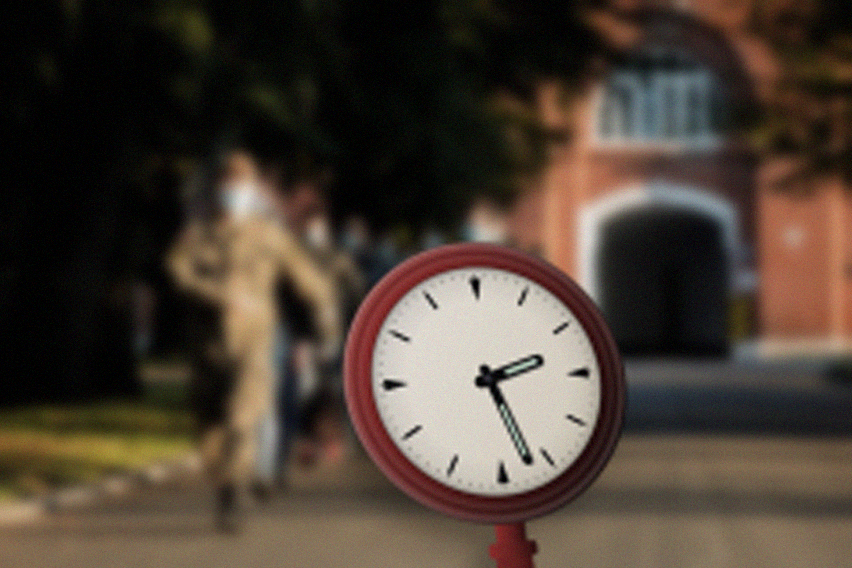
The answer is 2,27
